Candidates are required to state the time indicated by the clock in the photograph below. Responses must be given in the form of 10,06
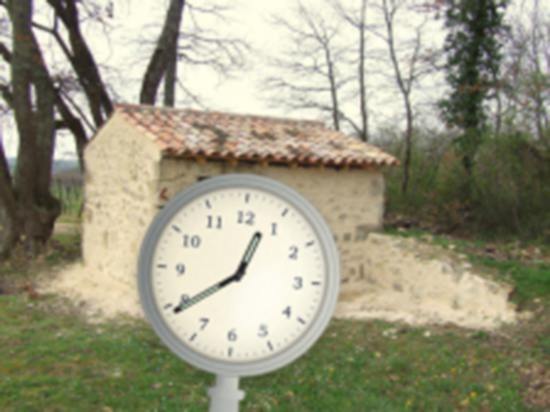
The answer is 12,39
